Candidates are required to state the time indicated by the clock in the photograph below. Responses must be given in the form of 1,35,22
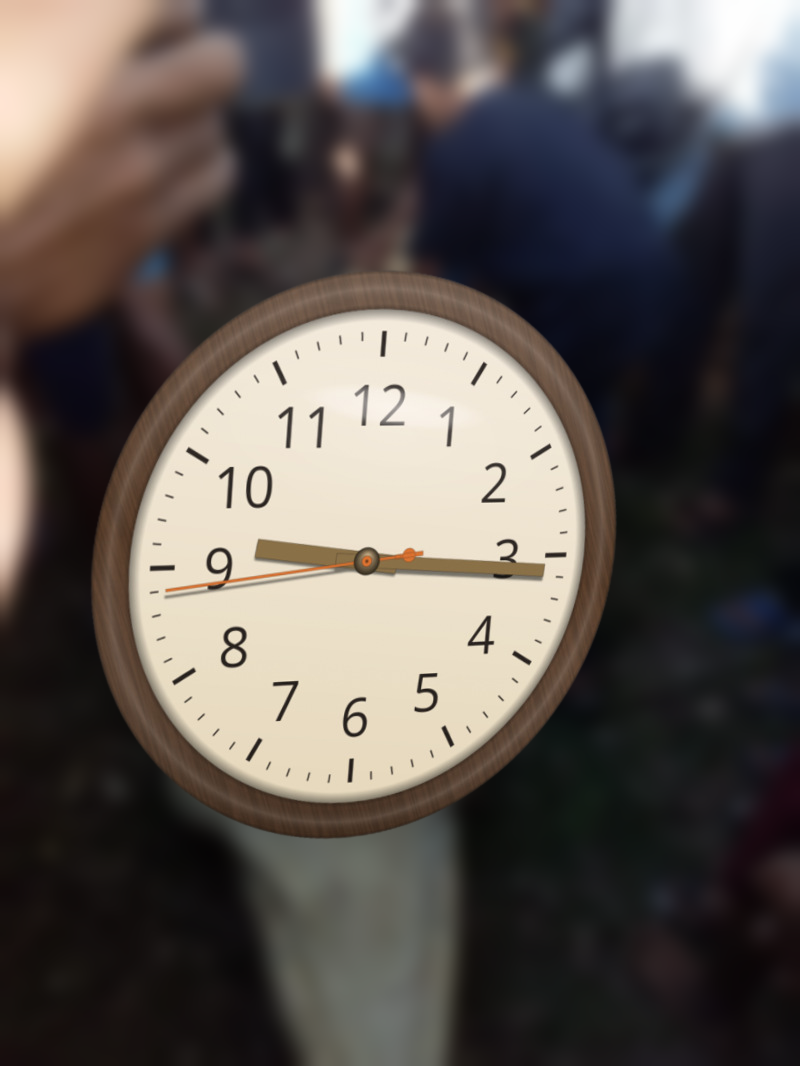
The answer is 9,15,44
